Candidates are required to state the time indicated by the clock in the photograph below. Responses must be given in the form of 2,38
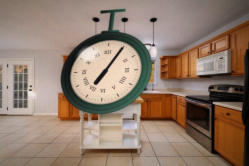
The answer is 7,05
